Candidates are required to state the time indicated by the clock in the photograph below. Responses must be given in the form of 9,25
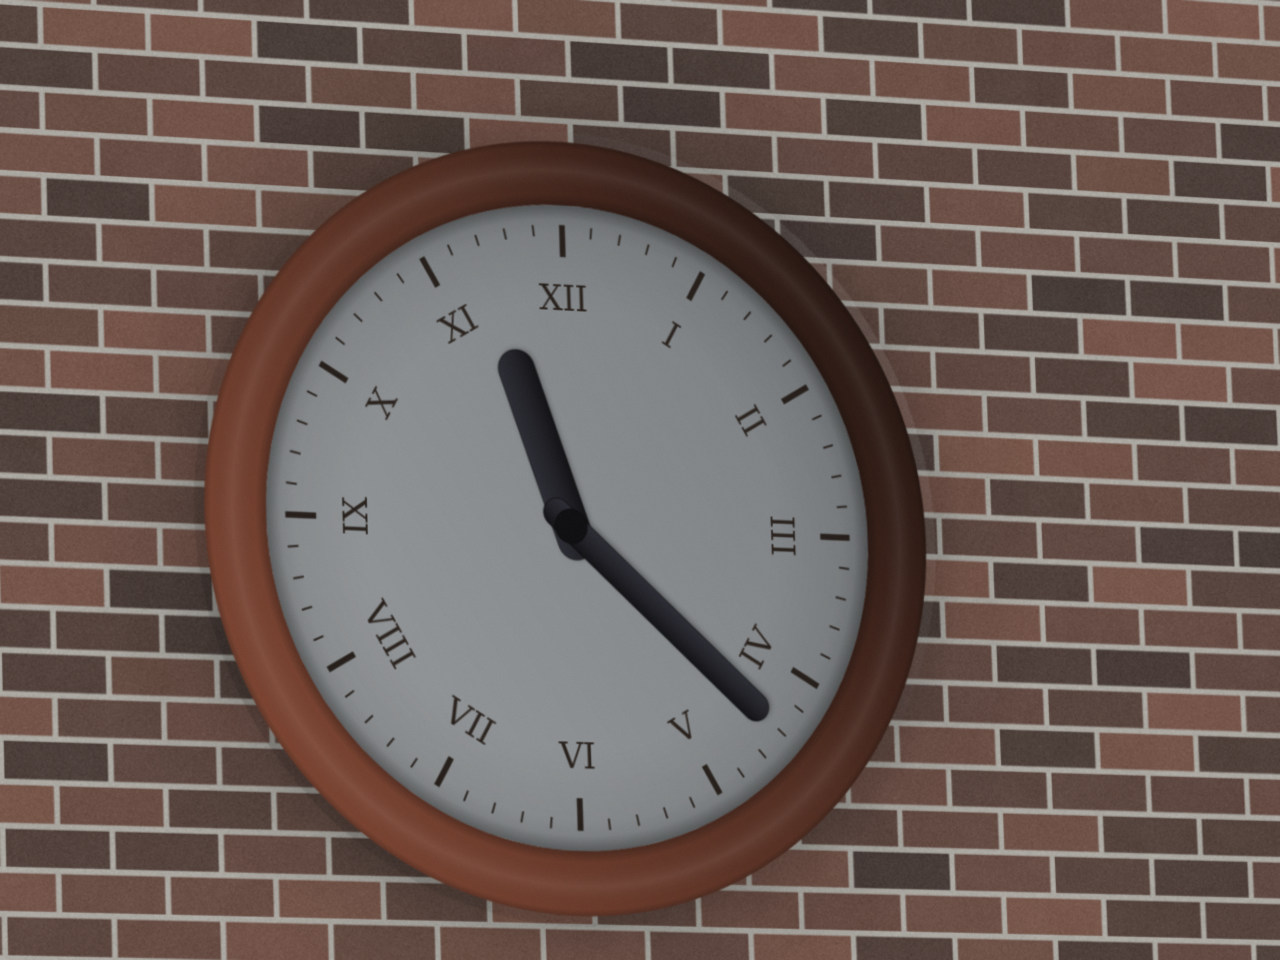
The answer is 11,22
